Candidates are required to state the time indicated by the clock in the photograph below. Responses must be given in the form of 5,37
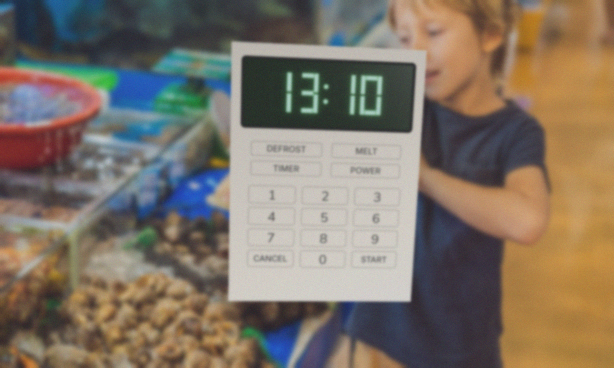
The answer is 13,10
